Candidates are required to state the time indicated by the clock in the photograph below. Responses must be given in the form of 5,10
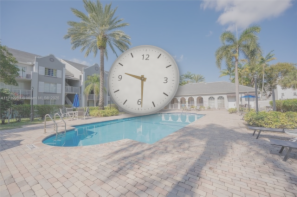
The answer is 9,29
